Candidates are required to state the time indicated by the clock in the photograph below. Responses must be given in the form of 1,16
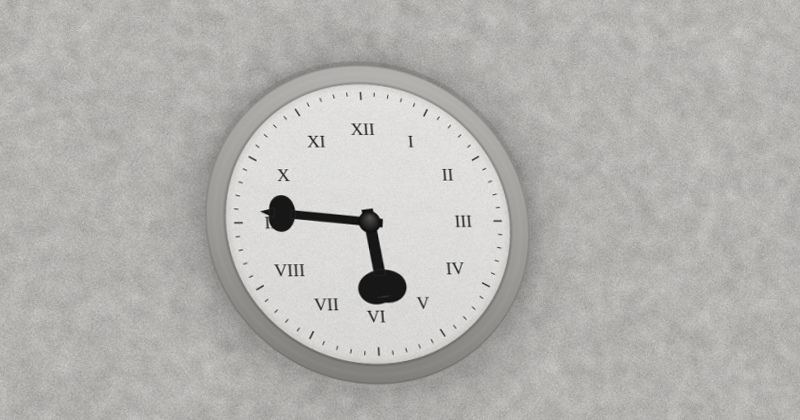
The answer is 5,46
